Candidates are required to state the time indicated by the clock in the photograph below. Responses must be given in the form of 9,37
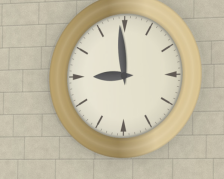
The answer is 8,59
